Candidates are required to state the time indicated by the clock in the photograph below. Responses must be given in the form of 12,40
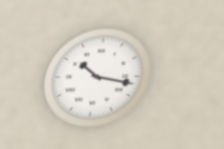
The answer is 10,17
